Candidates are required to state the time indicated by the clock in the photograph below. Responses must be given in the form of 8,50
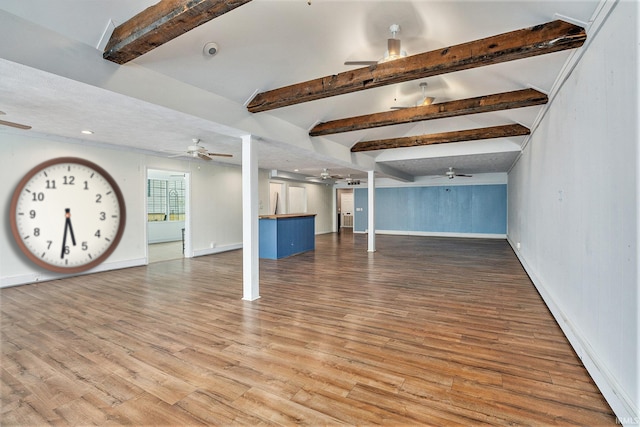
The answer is 5,31
